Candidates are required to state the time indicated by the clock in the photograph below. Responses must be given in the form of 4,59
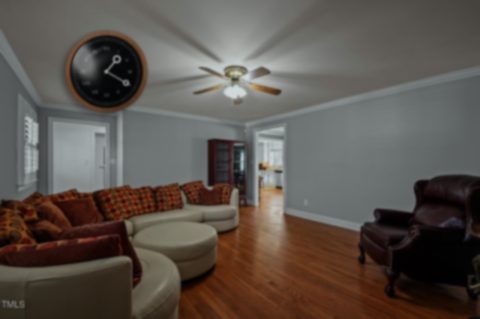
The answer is 1,20
